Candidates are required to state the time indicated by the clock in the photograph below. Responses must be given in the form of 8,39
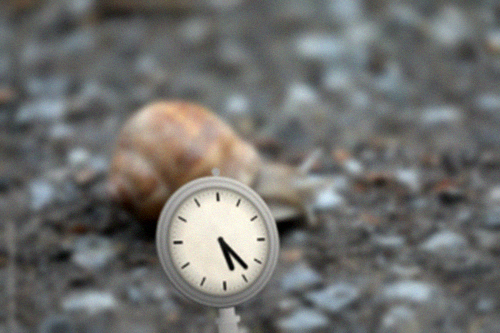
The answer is 5,23
